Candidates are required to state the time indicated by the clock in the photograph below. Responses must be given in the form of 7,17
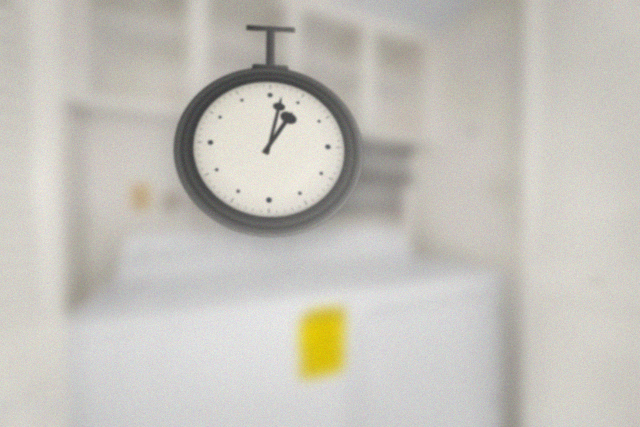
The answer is 1,02
